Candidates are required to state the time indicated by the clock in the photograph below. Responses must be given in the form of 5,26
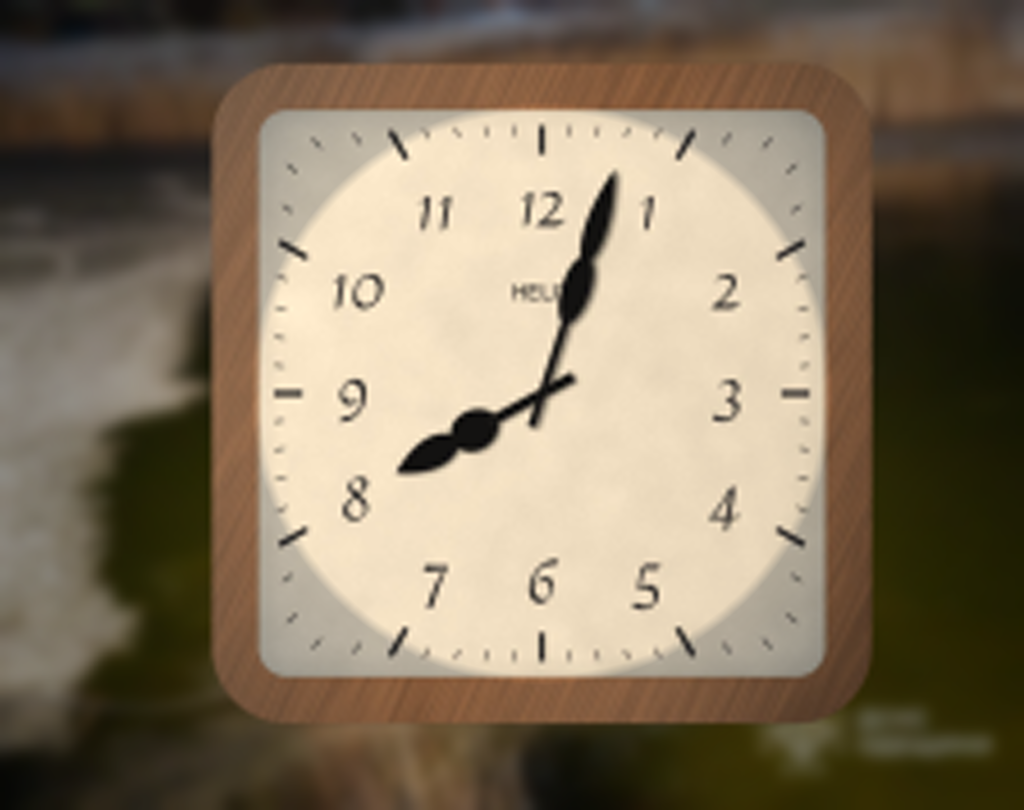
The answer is 8,03
